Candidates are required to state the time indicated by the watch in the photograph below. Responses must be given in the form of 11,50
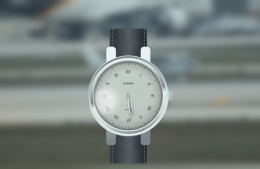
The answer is 5,29
